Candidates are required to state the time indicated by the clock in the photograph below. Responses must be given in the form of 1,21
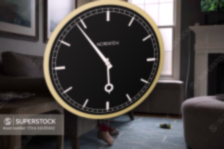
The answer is 5,54
